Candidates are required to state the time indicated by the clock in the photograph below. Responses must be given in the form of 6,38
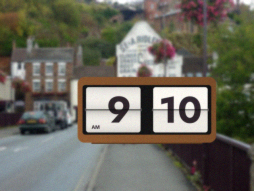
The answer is 9,10
